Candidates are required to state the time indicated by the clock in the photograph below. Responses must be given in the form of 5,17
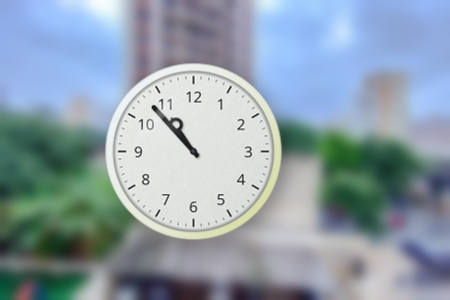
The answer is 10,53
